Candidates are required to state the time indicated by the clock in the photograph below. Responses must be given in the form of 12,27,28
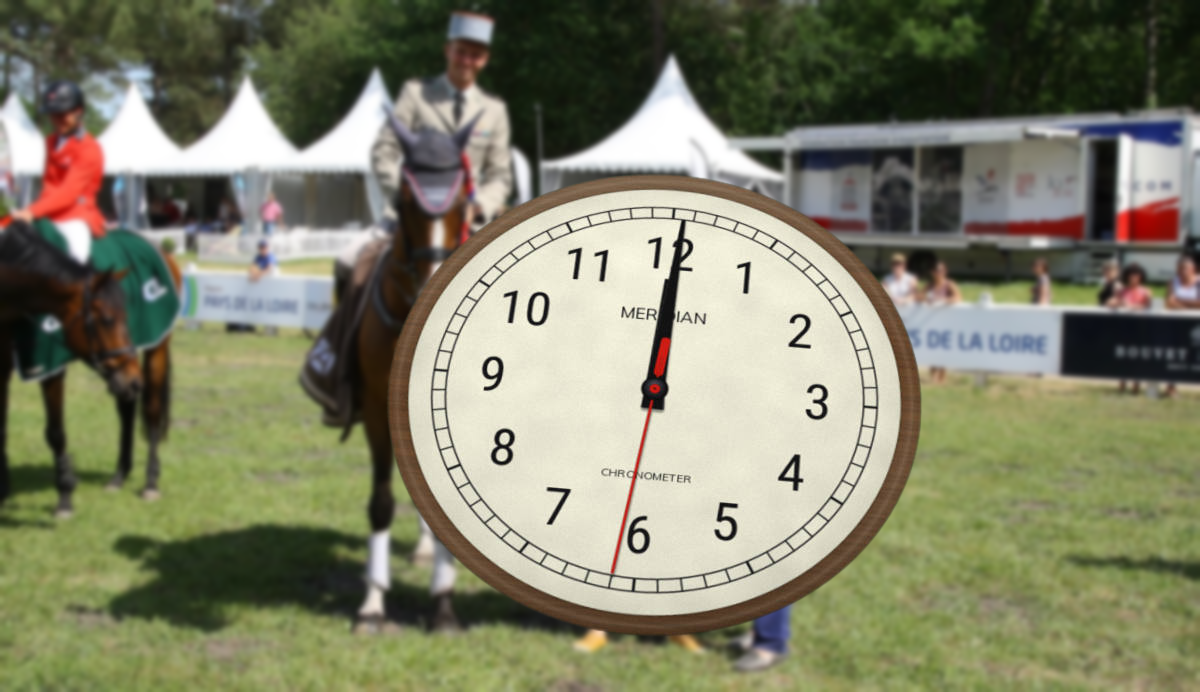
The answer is 12,00,31
